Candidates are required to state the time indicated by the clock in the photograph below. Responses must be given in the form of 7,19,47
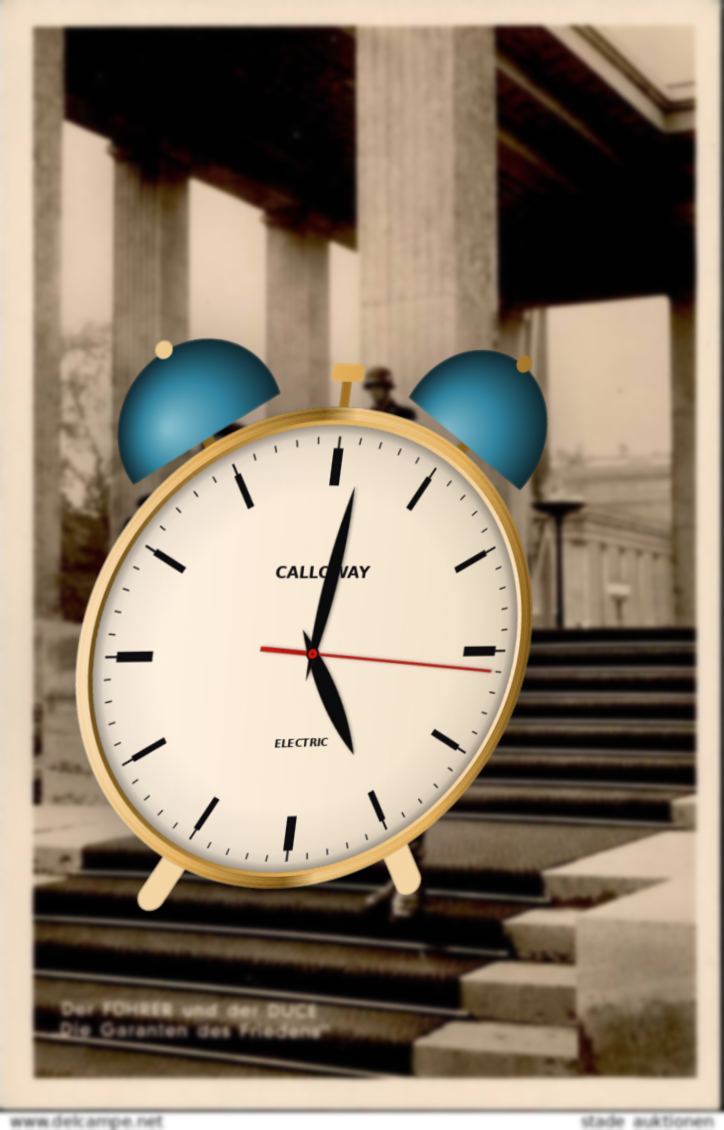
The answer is 5,01,16
